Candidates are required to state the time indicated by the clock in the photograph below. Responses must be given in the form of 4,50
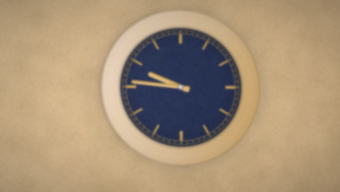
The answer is 9,46
